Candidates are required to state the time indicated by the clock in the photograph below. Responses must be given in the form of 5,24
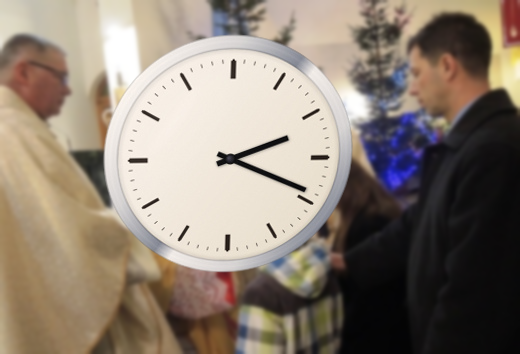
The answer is 2,19
